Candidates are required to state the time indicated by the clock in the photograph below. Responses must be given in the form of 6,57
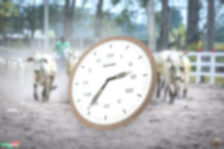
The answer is 2,36
